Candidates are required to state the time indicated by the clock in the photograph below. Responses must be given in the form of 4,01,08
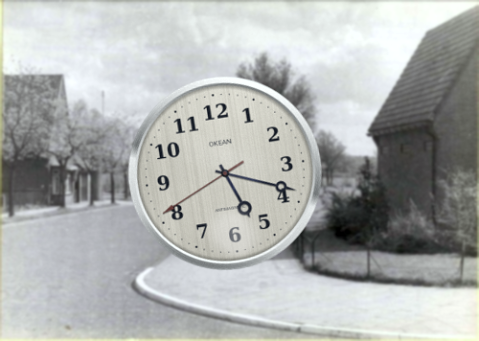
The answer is 5,18,41
